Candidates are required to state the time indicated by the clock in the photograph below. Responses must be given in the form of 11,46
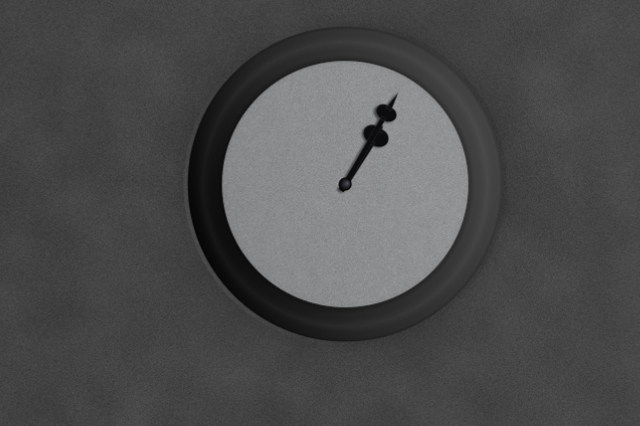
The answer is 1,05
